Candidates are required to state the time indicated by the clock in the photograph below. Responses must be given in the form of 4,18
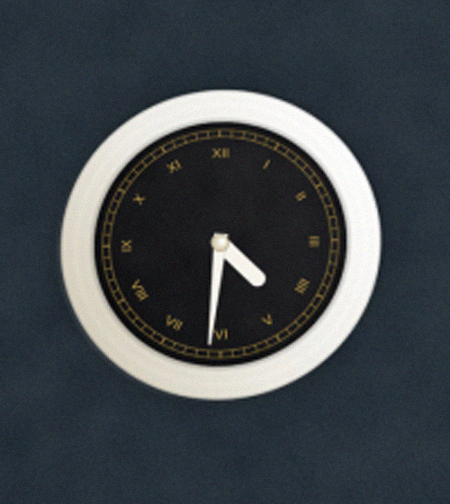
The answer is 4,31
